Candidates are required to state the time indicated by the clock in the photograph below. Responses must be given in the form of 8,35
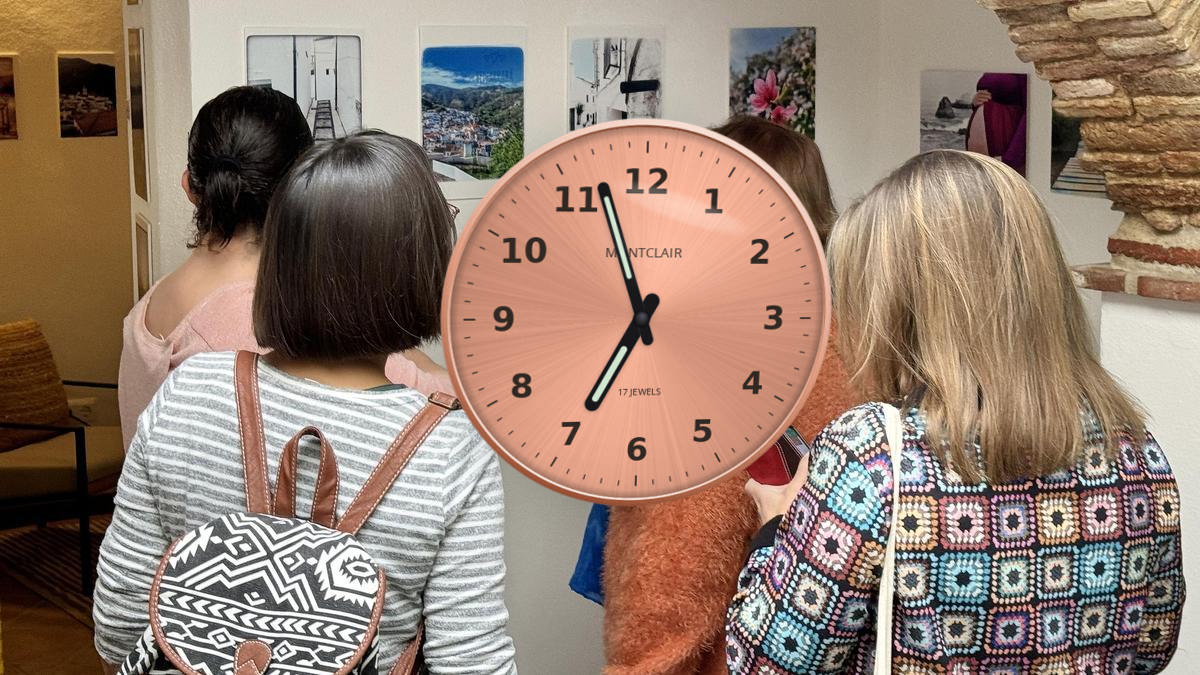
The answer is 6,57
